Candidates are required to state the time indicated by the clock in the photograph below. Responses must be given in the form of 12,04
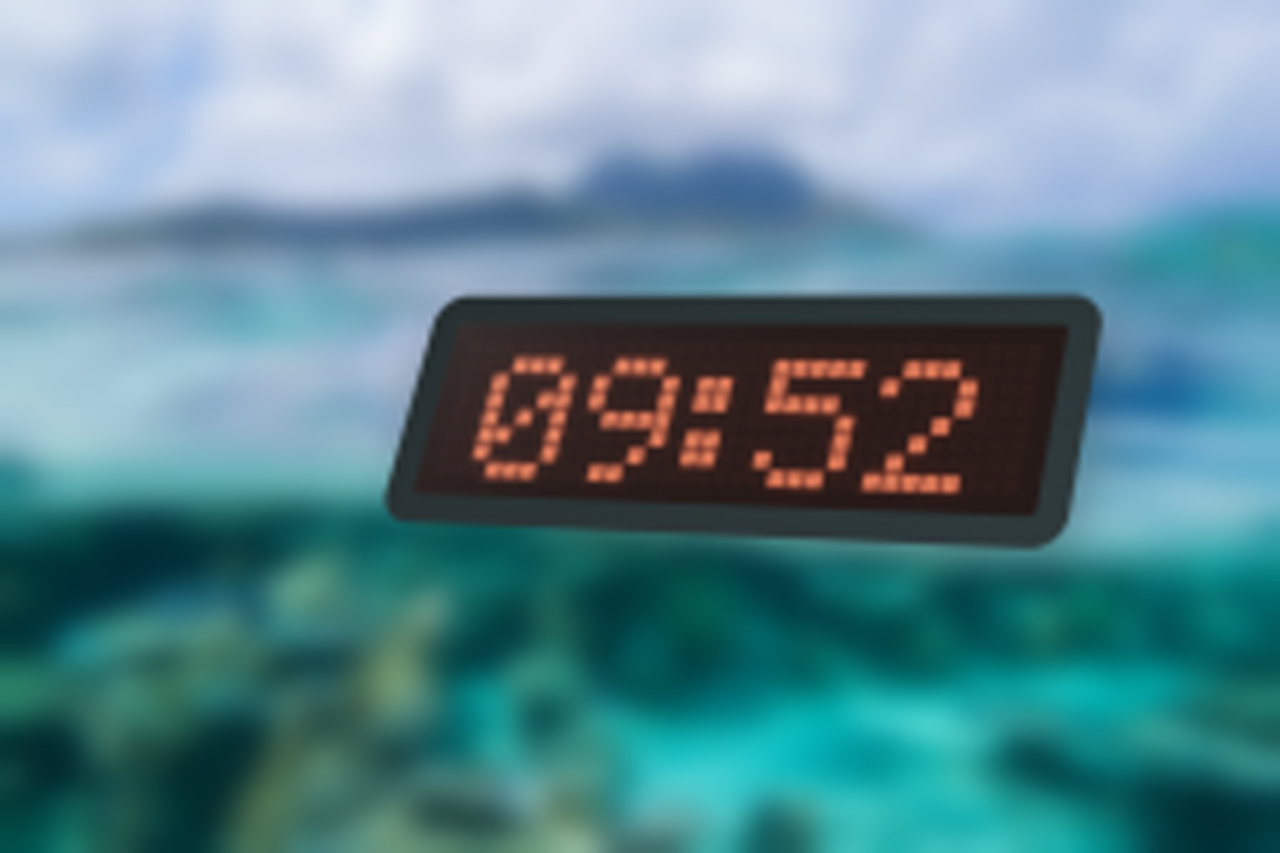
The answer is 9,52
